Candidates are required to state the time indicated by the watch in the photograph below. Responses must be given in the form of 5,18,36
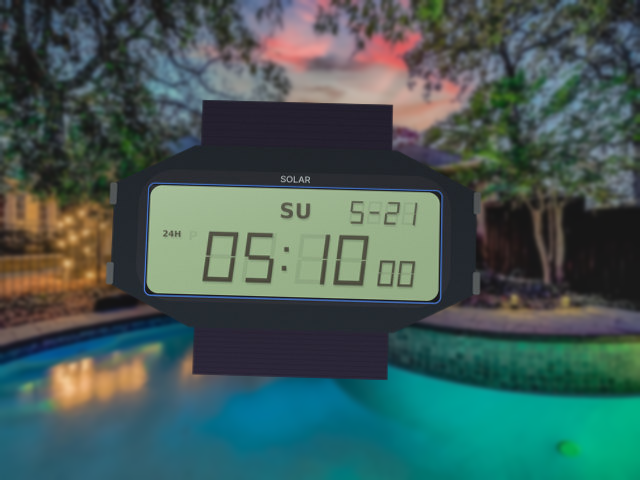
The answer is 5,10,00
